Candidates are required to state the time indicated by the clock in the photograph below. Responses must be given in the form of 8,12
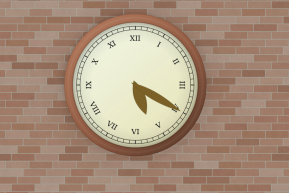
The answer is 5,20
